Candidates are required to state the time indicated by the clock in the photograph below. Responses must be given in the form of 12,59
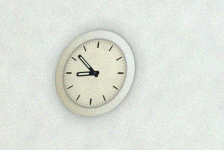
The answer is 8,52
